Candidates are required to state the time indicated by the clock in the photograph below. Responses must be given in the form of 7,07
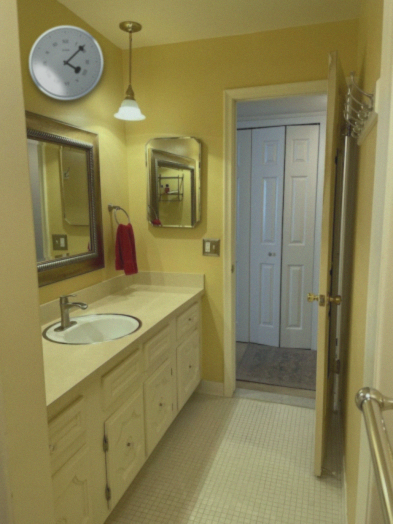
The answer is 4,08
